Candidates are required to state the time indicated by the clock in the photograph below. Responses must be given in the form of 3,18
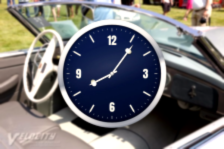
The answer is 8,06
